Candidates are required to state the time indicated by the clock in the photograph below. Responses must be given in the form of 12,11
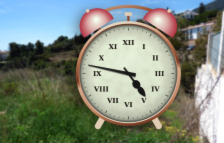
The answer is 4,47
